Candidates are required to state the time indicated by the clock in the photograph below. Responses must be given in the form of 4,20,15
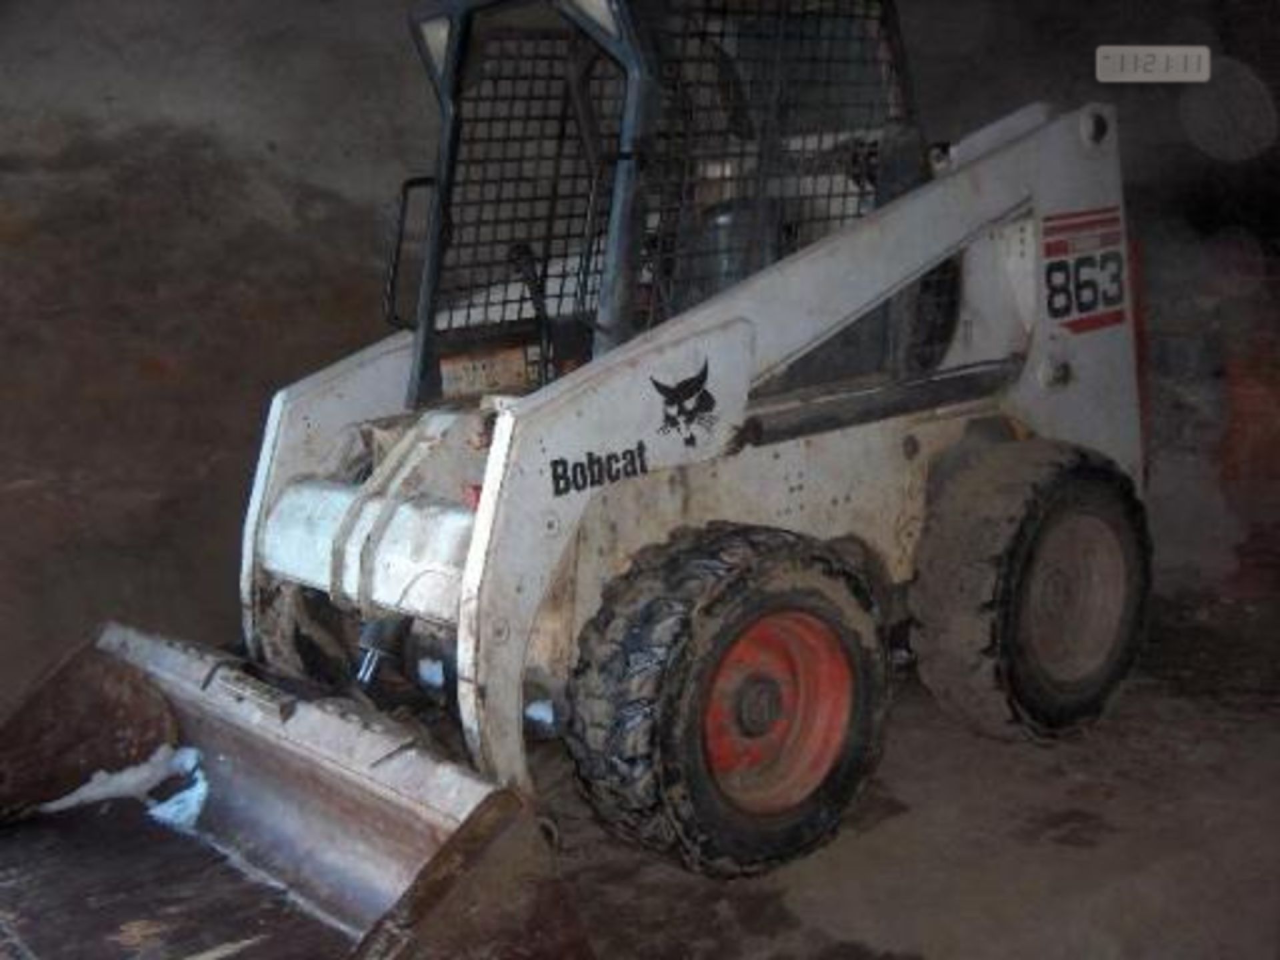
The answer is 11,21,11
